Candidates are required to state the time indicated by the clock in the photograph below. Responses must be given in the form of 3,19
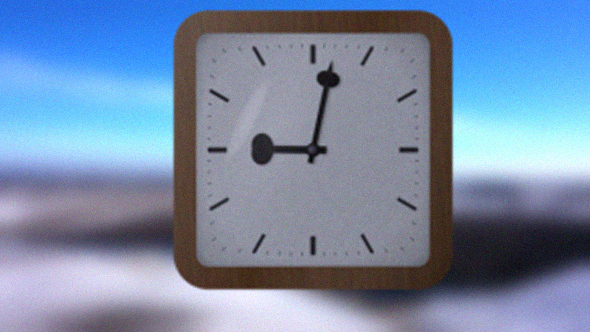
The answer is 9,02
